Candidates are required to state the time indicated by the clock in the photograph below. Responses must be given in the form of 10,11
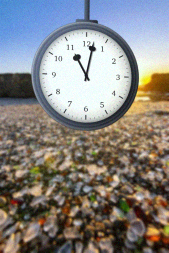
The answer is 11,02
